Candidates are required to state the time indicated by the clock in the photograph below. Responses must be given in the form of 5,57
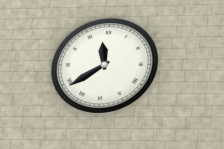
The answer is 11,39
